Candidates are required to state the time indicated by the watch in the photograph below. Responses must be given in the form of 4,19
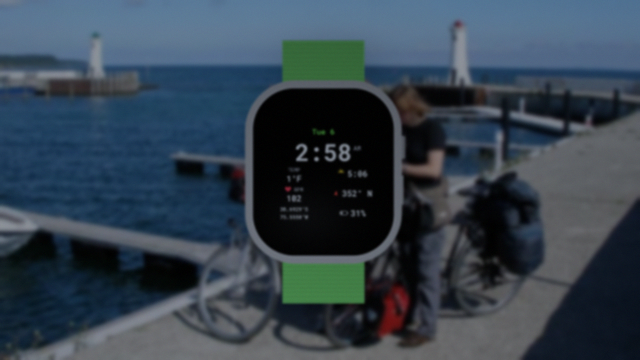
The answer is 2,58
